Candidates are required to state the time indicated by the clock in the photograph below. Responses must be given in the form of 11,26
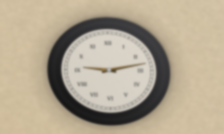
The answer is 9,13
